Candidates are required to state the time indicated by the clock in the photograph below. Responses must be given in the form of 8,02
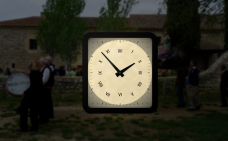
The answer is 1,53
